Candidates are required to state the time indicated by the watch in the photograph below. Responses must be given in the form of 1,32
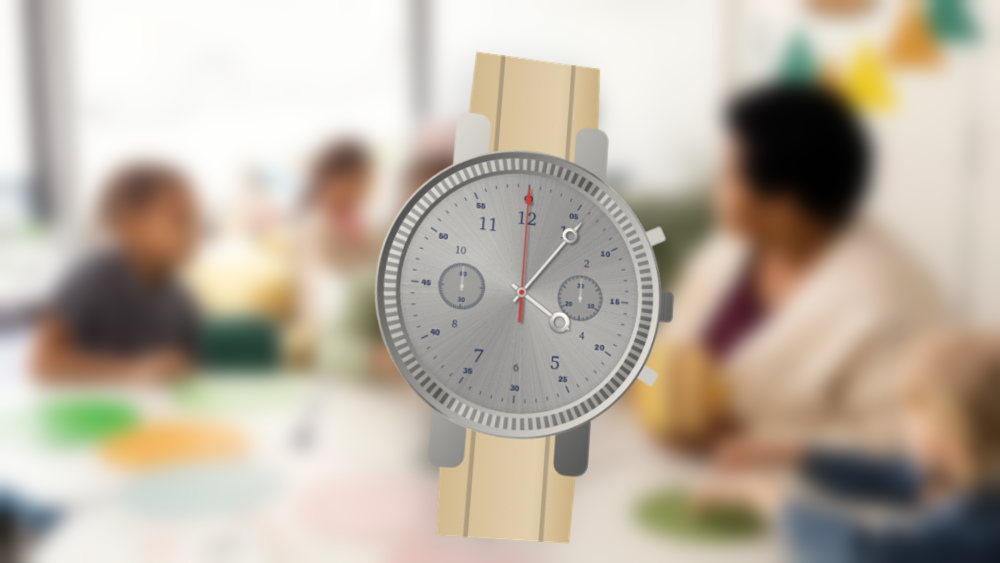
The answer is 4,06
